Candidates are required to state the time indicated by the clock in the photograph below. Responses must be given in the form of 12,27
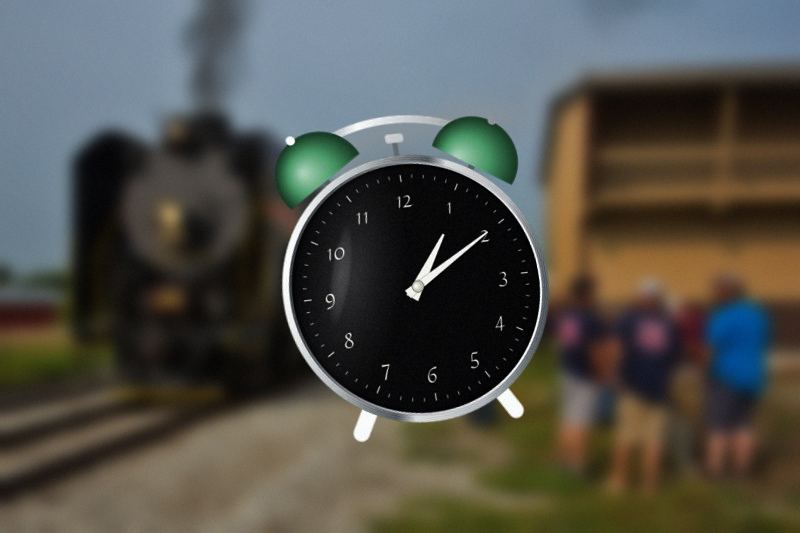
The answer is 1,10
